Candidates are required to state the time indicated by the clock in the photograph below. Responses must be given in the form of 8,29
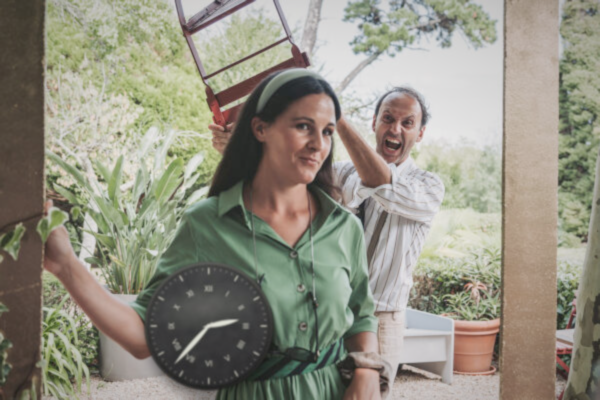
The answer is 2,37
